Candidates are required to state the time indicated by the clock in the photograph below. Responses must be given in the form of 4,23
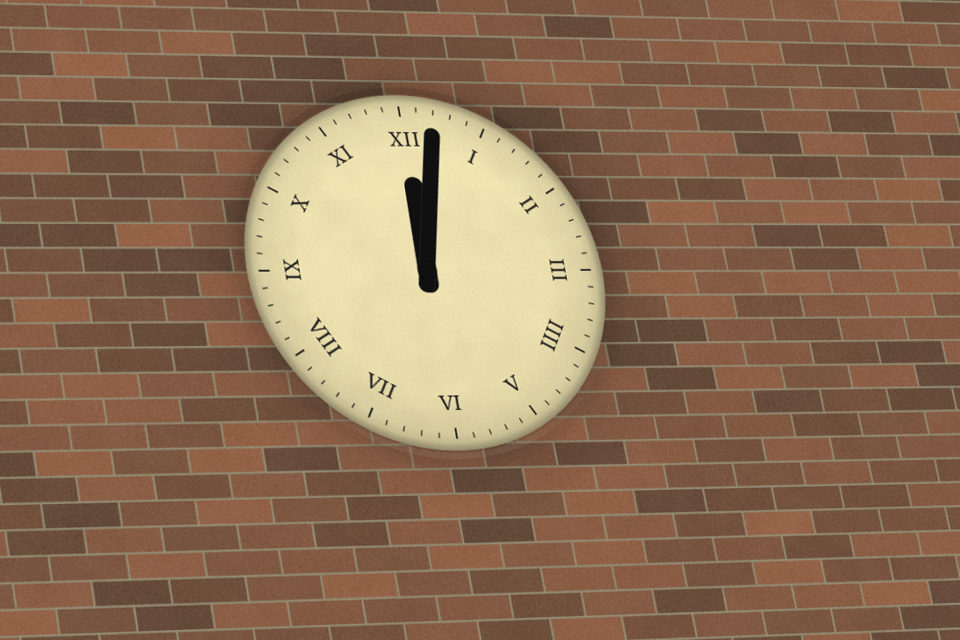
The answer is 12,02
